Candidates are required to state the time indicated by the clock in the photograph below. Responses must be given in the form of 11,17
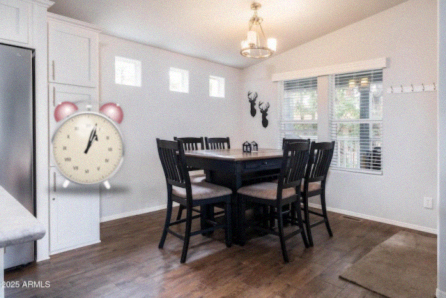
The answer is 1,03
